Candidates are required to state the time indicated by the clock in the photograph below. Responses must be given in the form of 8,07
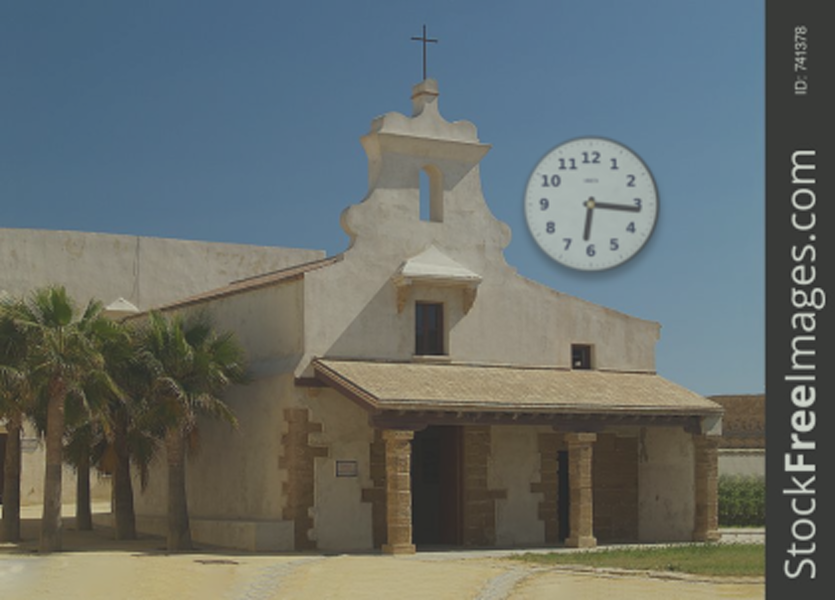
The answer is 6,16
